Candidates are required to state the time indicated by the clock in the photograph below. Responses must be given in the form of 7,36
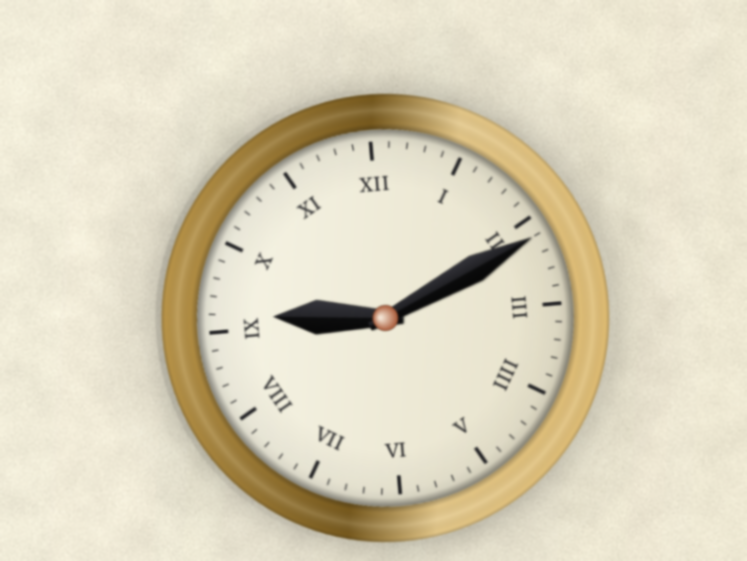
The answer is 9,11
